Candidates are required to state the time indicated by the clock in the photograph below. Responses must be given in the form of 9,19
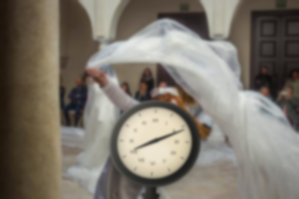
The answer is 8,11
